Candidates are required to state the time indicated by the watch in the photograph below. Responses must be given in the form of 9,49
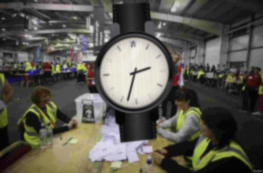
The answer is 2,33
